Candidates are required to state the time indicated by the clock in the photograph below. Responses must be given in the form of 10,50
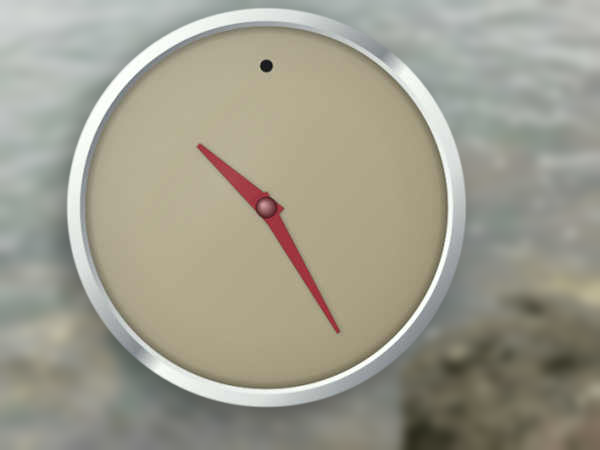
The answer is 10,25
